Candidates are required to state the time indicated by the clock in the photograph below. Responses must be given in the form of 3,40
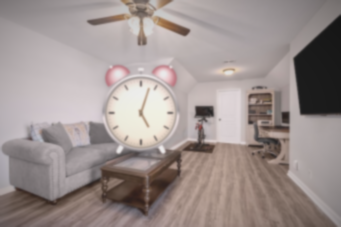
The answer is 5,03
